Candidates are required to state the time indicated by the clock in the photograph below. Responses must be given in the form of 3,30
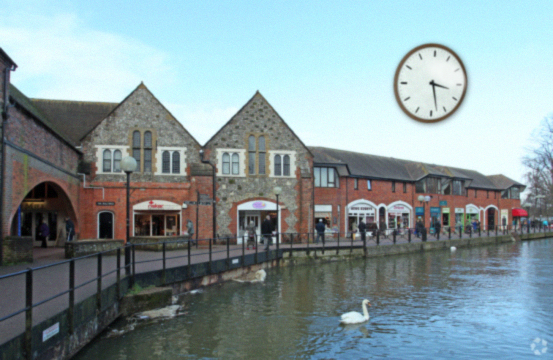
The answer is 3,28
